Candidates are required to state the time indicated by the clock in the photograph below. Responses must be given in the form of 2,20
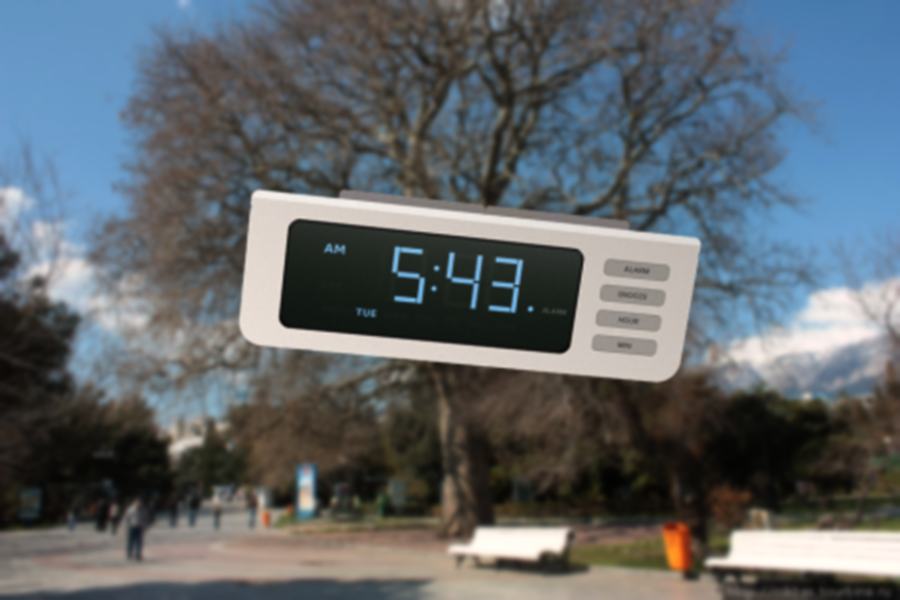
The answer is 5,43
